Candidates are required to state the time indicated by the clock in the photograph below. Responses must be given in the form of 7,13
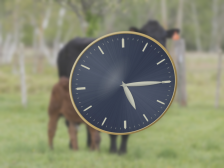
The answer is 5,15
